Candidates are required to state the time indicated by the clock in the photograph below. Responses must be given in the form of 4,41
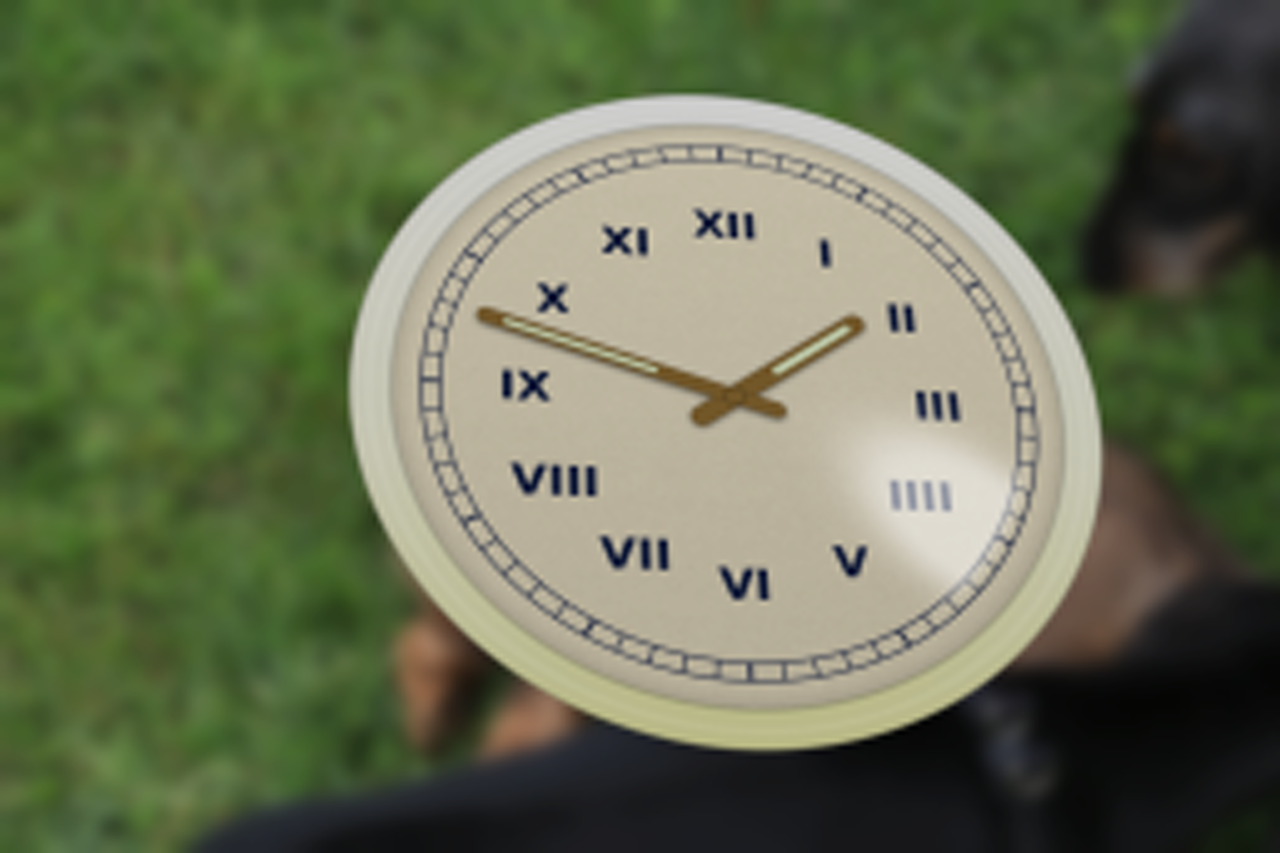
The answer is 1,48
